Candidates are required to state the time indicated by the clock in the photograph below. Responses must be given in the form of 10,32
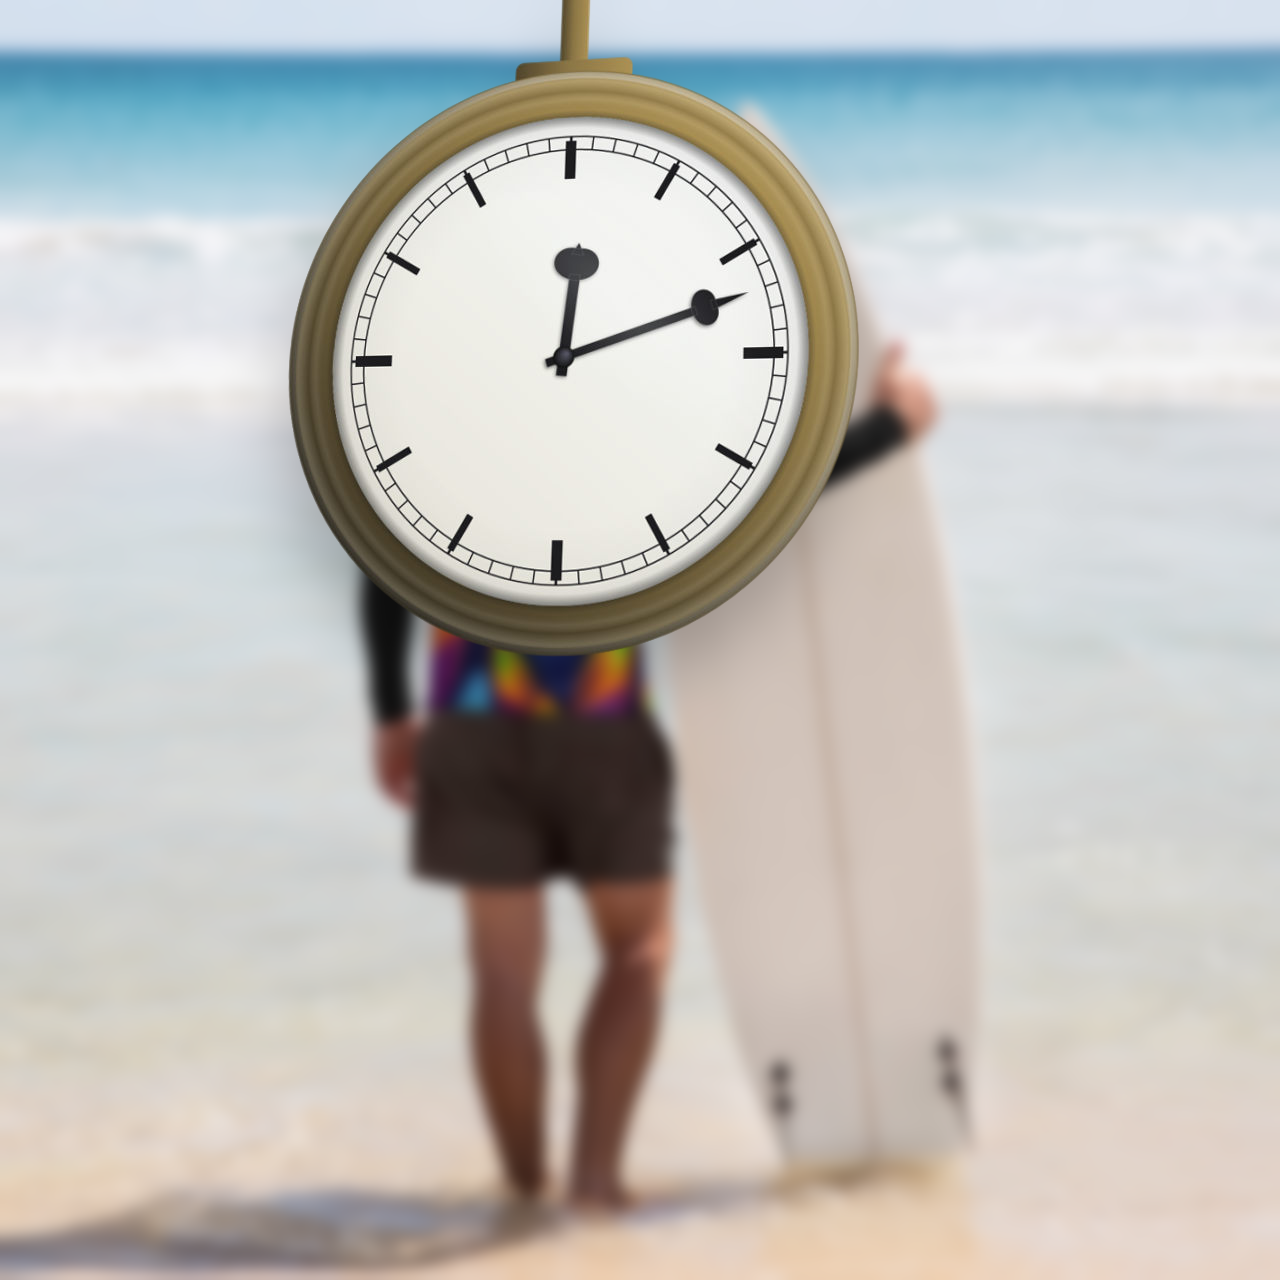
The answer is 12,12
